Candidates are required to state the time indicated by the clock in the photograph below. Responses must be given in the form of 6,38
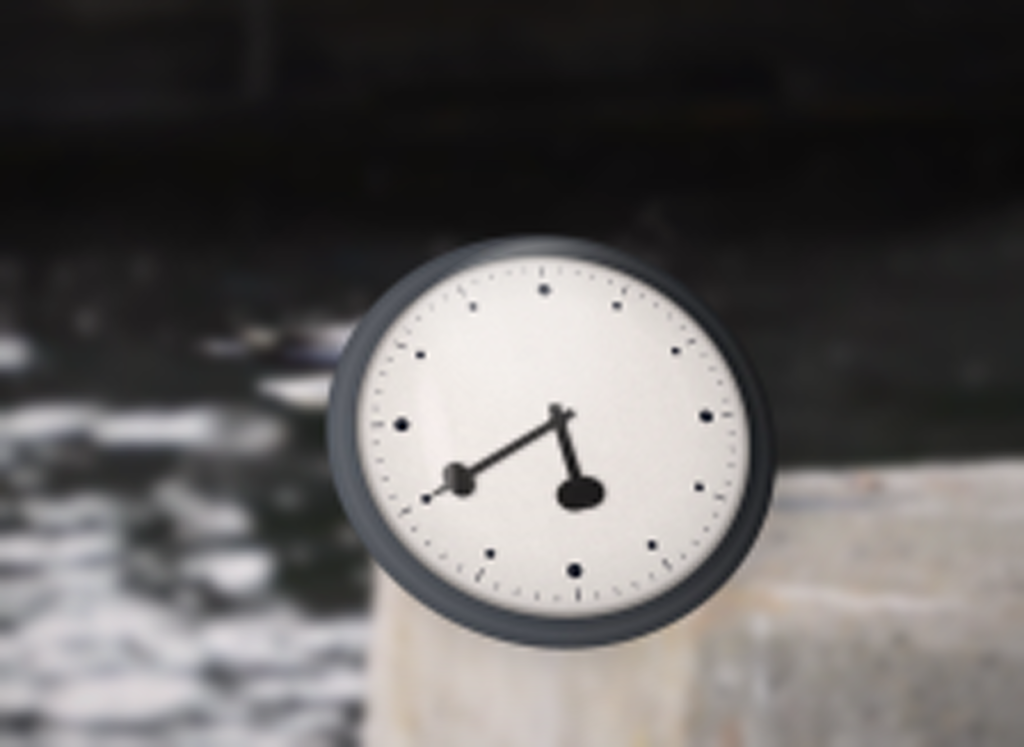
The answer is 5,40
